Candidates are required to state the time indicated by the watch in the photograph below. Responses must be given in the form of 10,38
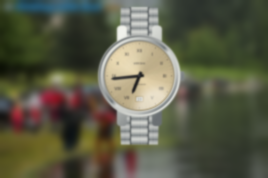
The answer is 6,44
